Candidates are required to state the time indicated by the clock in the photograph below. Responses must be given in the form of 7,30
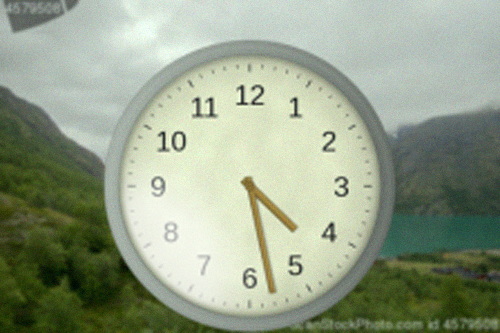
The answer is 4,28
